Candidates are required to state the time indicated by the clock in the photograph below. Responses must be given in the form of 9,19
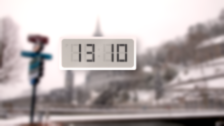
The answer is 13,10
